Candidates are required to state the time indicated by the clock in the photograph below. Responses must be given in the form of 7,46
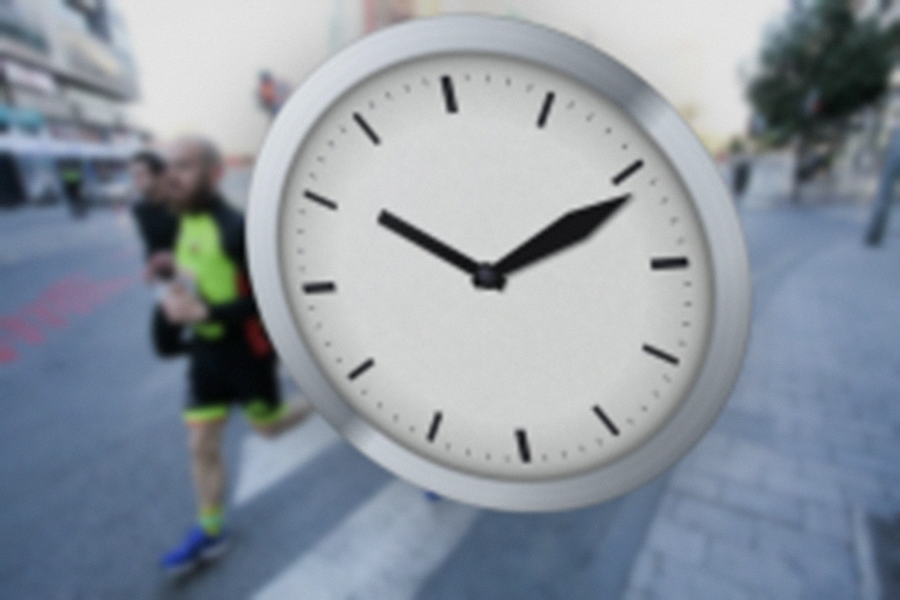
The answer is 10,11
